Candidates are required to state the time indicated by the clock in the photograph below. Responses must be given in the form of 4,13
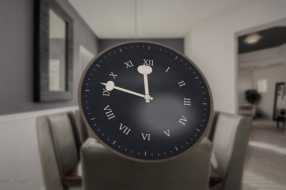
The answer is 11,47
